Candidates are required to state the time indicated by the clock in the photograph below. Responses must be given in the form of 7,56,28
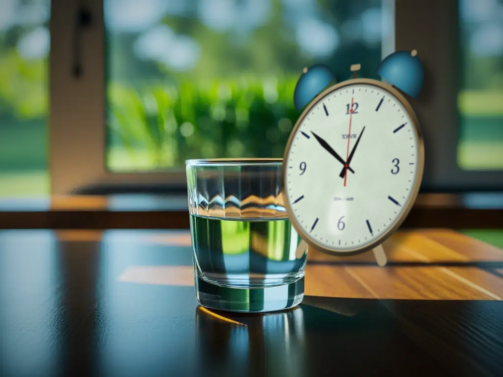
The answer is 12,51,00
